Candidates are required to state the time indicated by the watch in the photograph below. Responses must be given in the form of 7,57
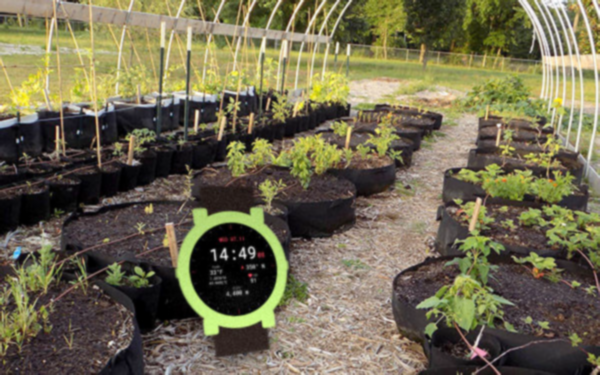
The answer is 14,49
